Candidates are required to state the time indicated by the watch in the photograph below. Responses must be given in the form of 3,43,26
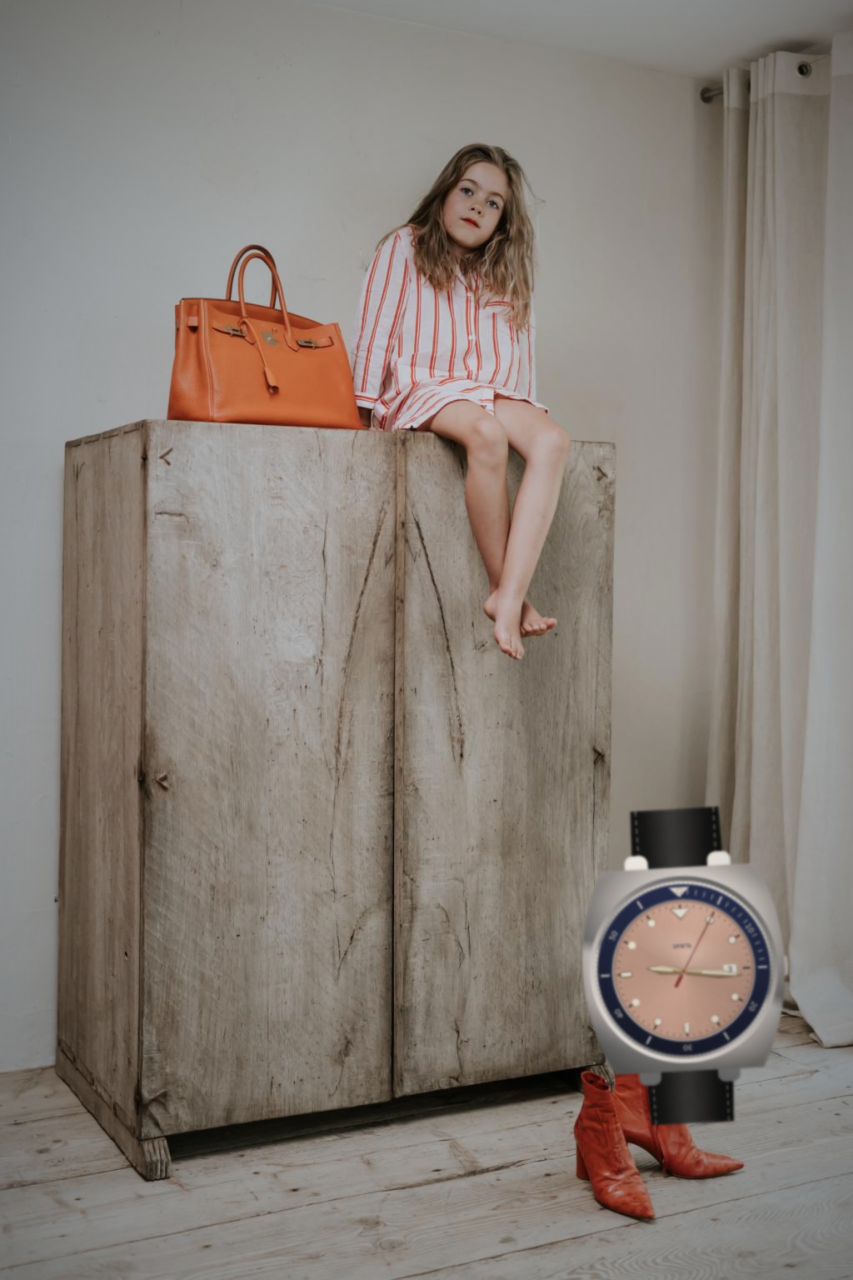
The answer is 9,16,05
